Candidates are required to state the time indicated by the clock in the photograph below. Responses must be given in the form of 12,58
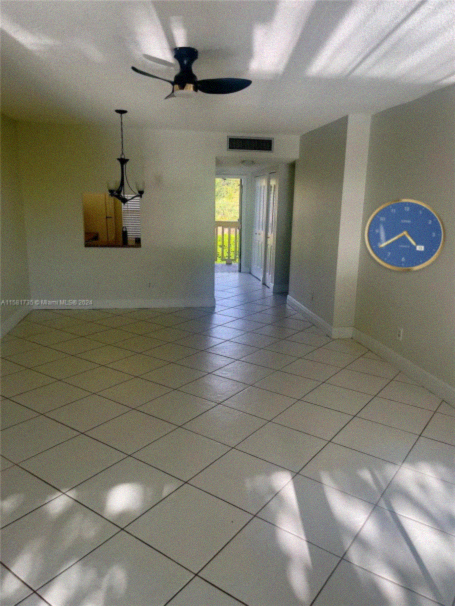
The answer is 4,39
